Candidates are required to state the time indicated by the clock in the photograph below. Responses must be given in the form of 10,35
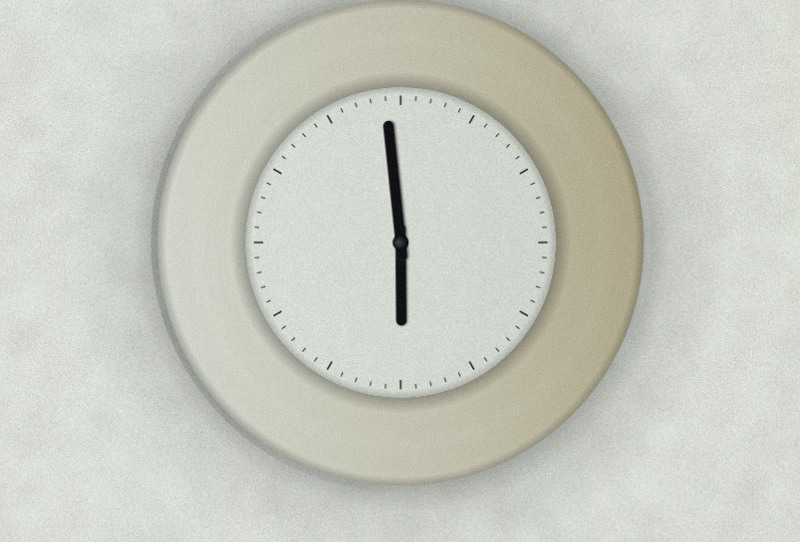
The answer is 5,59
